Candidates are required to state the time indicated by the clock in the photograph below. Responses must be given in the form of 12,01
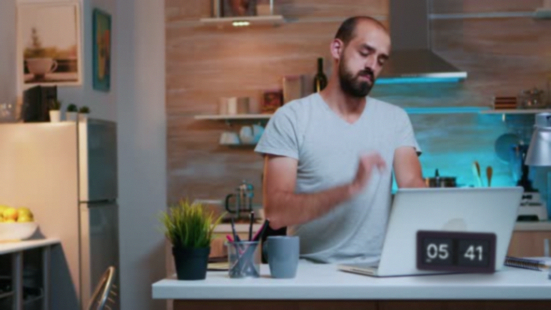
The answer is 5,41
